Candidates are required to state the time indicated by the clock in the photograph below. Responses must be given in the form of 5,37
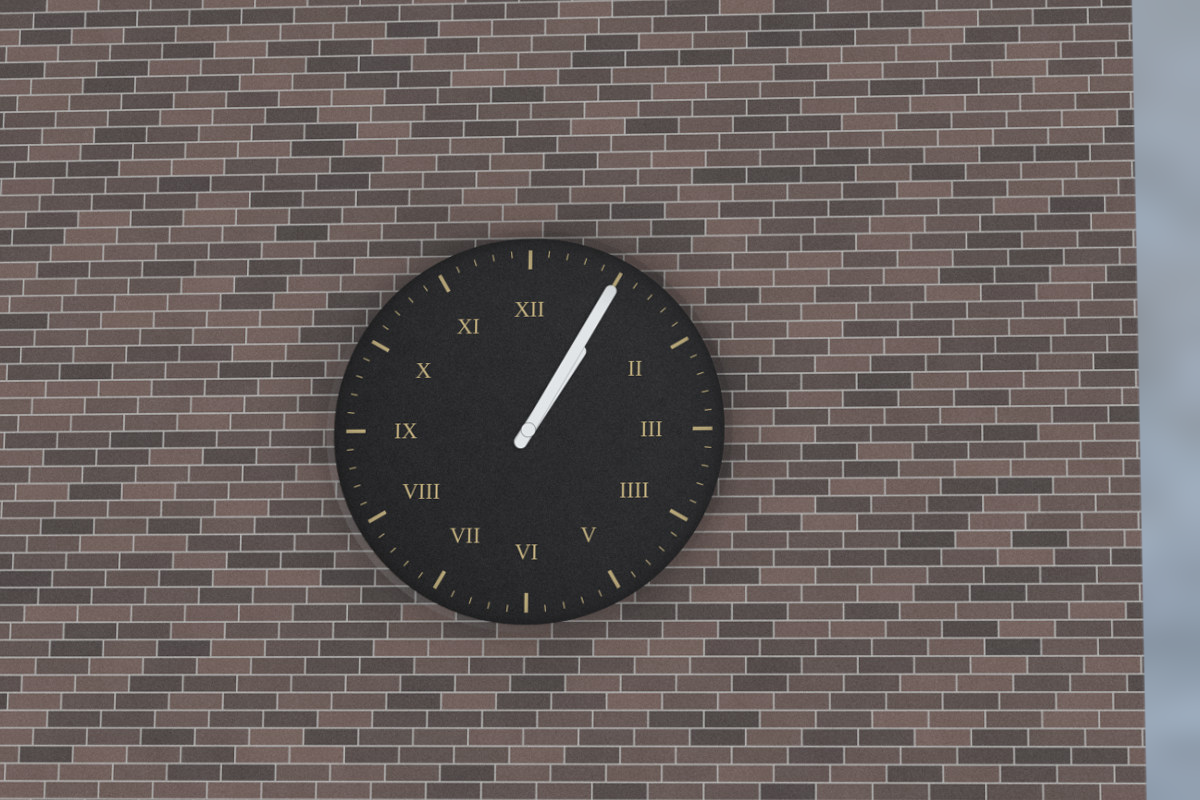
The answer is 1,05
